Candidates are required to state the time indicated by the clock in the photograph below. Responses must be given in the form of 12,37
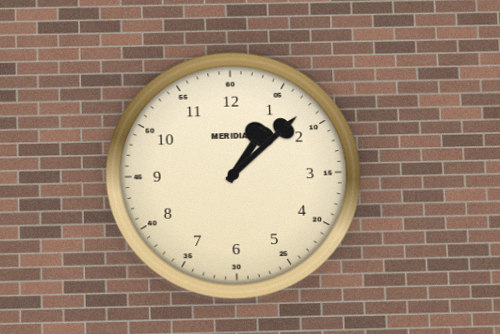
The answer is 1,08
